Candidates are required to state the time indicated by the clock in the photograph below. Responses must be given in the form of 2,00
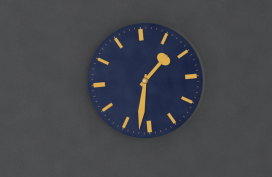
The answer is 1,32
